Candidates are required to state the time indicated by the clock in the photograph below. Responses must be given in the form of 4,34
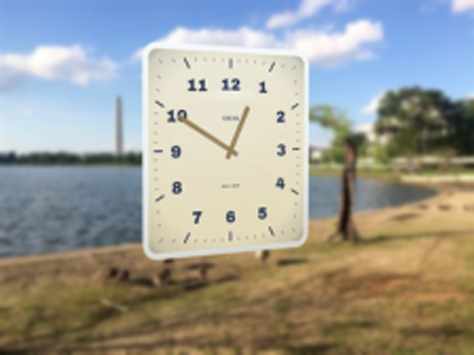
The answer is 12,50
